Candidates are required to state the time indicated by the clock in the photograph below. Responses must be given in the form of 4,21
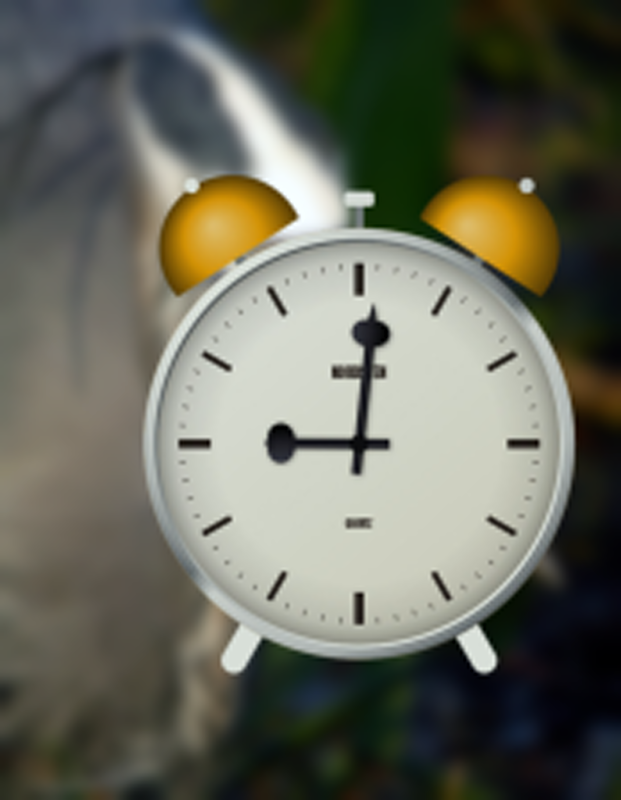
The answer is 9,01
